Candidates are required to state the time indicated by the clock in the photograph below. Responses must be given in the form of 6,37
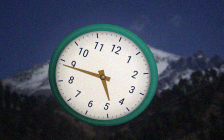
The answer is 4,44
